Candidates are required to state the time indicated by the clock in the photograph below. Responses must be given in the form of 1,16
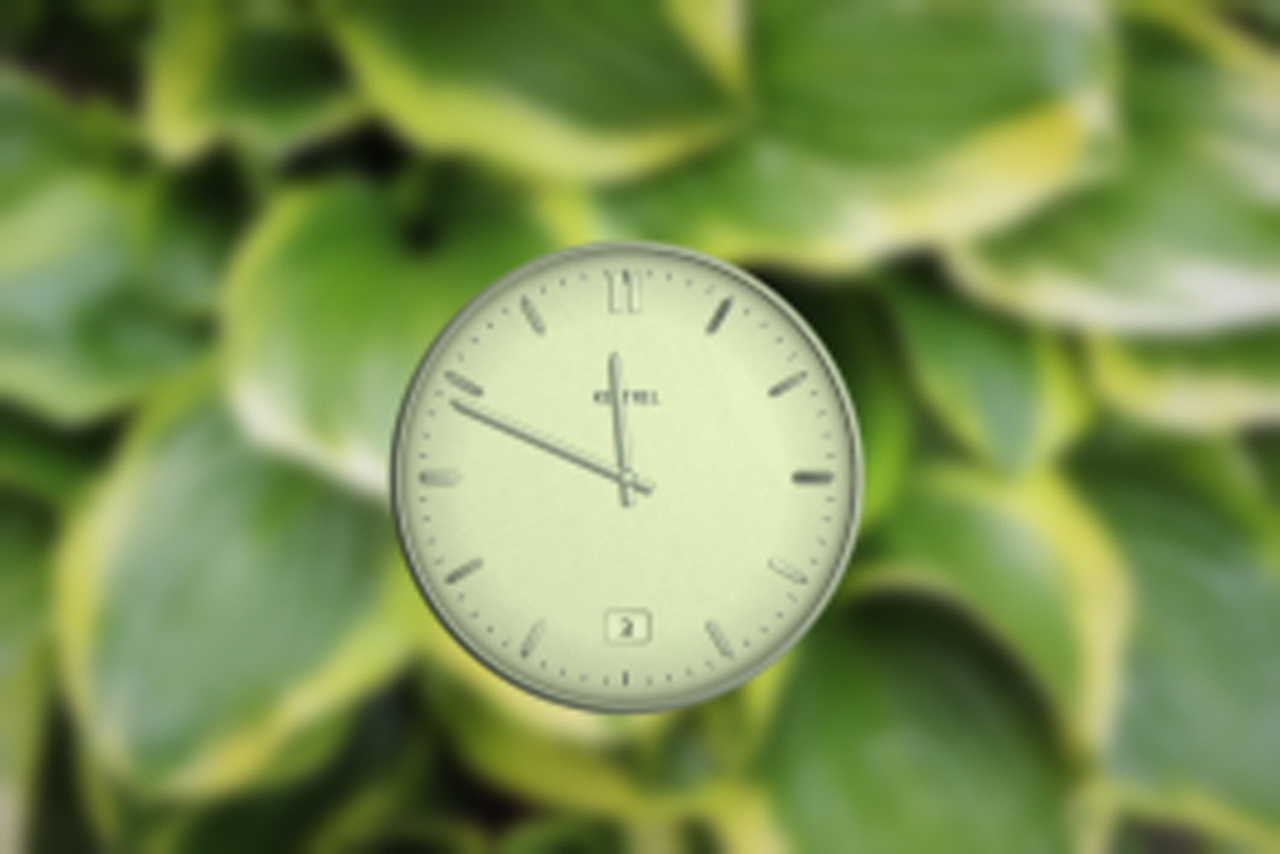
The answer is 11,49
